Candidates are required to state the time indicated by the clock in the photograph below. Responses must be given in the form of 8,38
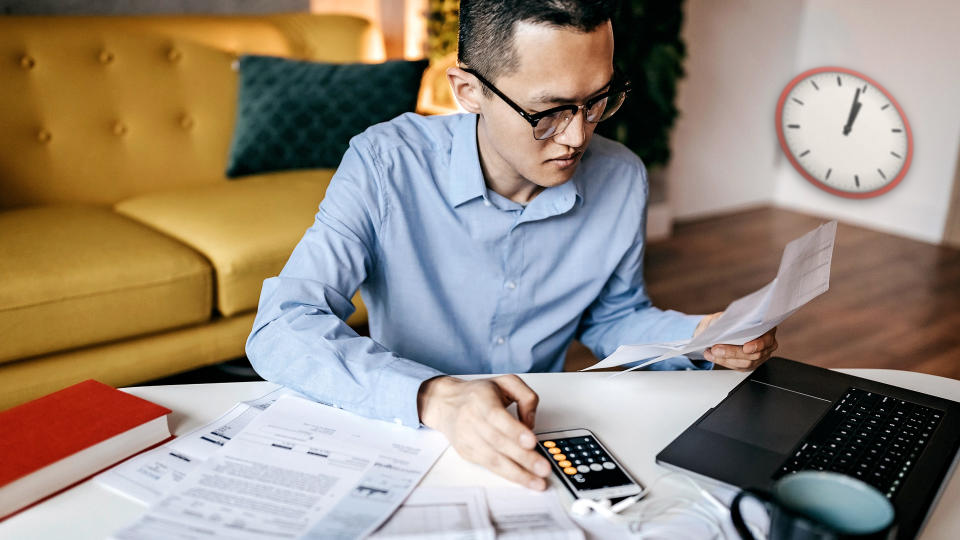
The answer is 1,04
